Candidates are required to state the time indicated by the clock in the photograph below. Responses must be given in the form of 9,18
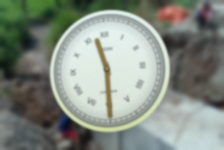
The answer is 11,30
